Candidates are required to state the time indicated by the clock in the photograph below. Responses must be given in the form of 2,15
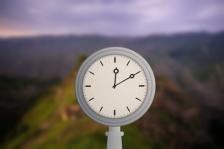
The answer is 12,10
